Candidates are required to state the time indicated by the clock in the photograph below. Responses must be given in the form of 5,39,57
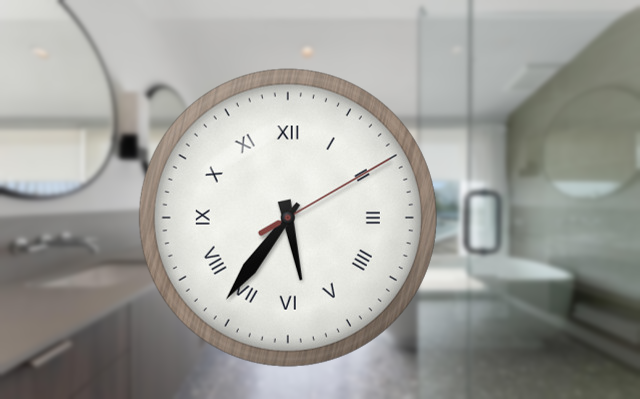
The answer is 5,36,10
